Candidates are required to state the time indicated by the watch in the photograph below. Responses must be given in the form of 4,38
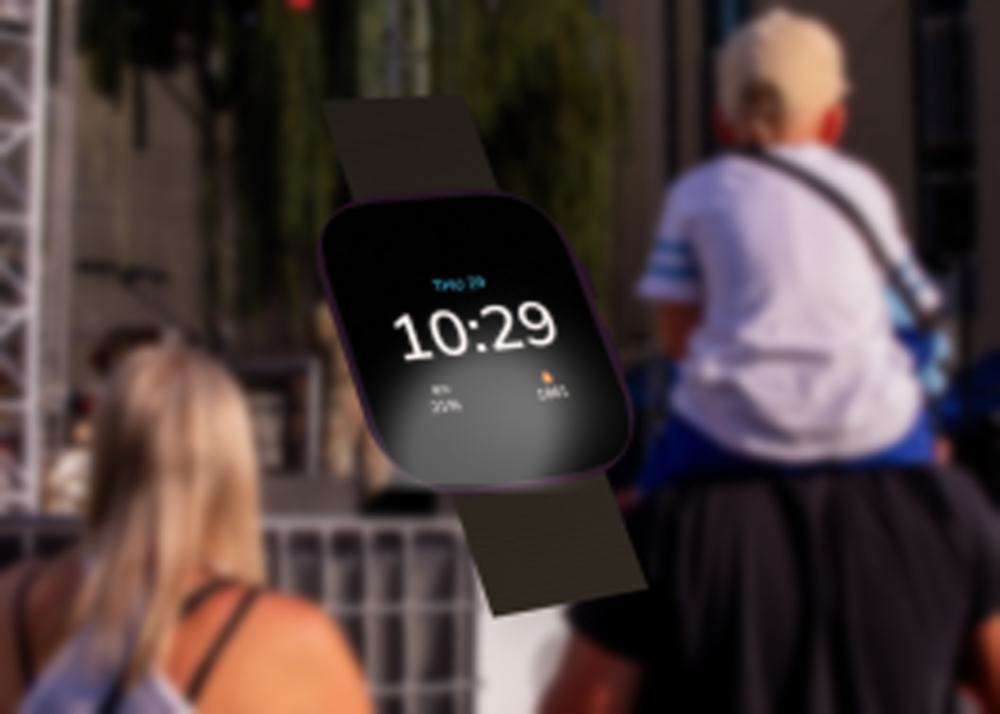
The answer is 10,29
